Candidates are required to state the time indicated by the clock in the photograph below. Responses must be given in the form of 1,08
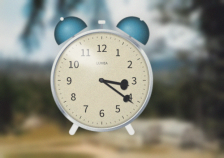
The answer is 3,21
